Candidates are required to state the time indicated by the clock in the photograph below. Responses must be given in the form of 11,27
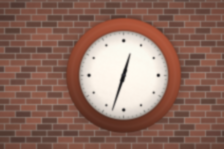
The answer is 12,33
